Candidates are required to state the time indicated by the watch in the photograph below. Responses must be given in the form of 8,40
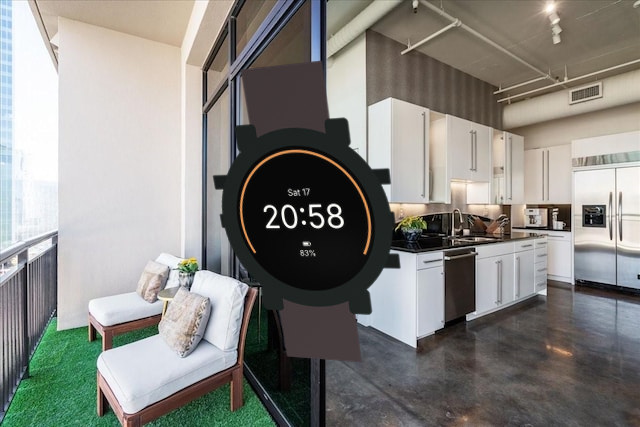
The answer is 20,58
